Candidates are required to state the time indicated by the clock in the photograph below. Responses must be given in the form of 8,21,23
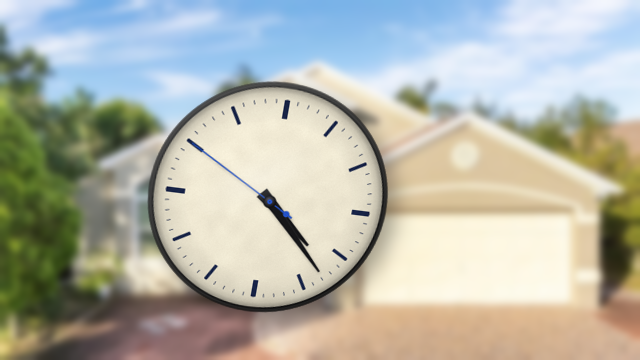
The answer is 4,22,50
